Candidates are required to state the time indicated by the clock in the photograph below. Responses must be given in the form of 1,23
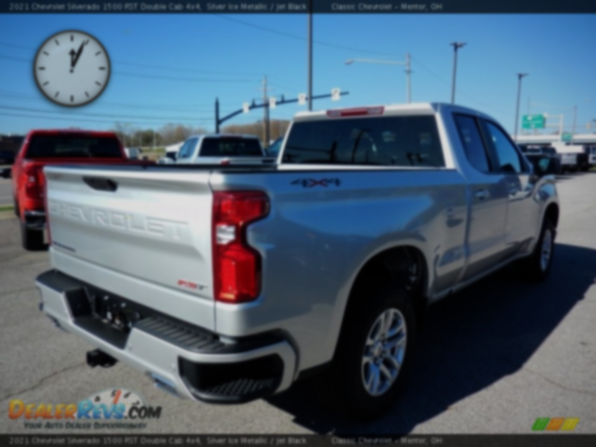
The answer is 12,04
